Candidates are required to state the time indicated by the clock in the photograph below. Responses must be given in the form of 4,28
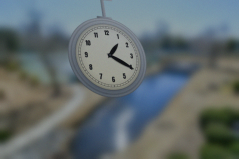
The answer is 1,20
